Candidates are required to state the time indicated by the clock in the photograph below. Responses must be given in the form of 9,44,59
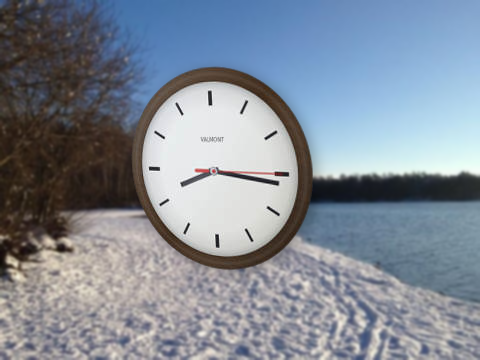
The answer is 8,16,15
